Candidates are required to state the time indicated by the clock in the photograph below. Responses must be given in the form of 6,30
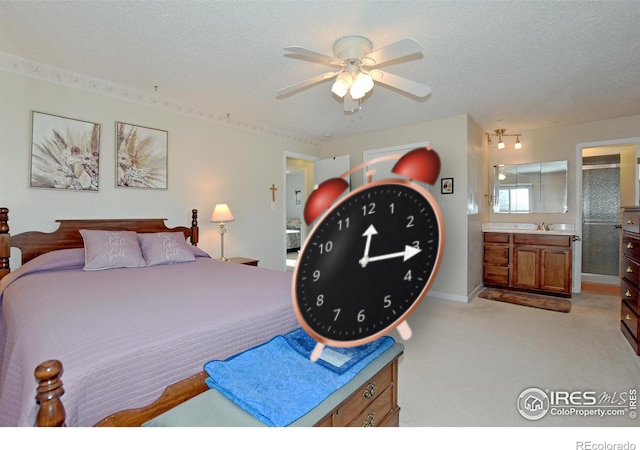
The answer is 12,16
